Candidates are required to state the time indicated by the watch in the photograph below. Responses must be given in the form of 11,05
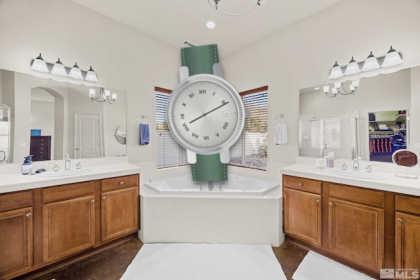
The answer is 8,11
